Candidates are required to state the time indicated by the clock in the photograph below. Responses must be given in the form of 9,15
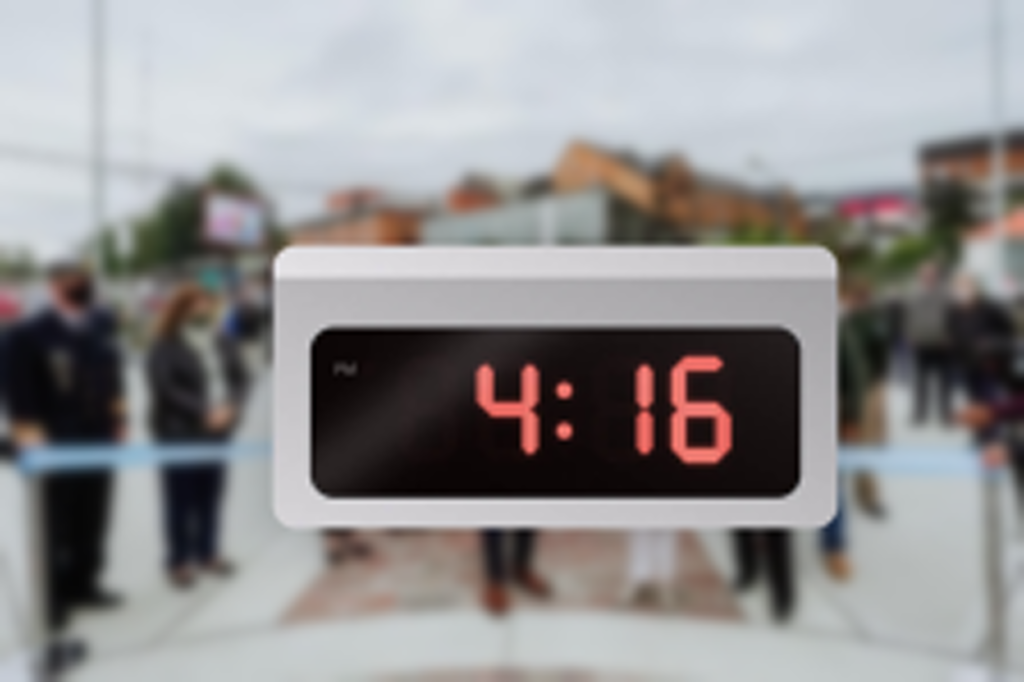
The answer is 4,16
